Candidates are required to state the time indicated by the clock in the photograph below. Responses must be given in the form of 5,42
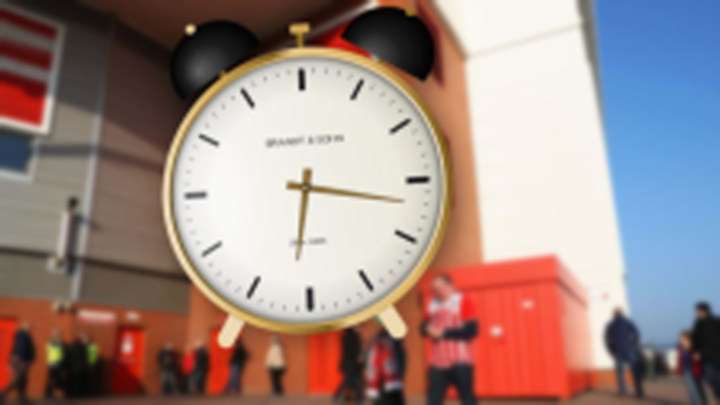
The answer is 6,17
